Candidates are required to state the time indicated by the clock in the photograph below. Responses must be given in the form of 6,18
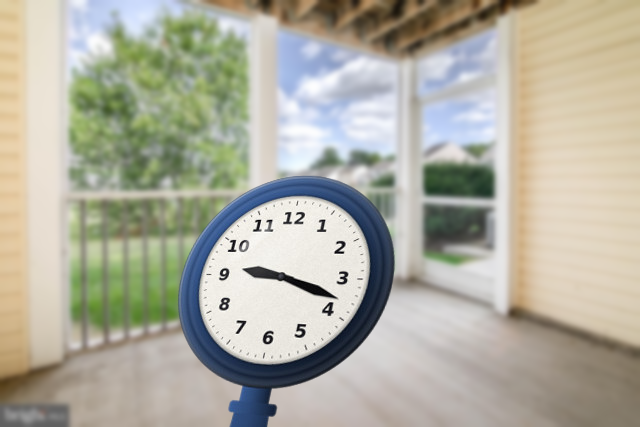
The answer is 9,18
